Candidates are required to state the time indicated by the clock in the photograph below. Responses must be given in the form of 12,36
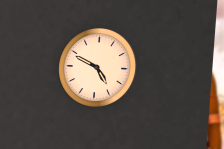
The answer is 4,49
